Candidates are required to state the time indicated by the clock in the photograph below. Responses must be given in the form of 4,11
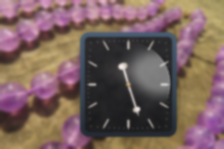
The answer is 11,27
